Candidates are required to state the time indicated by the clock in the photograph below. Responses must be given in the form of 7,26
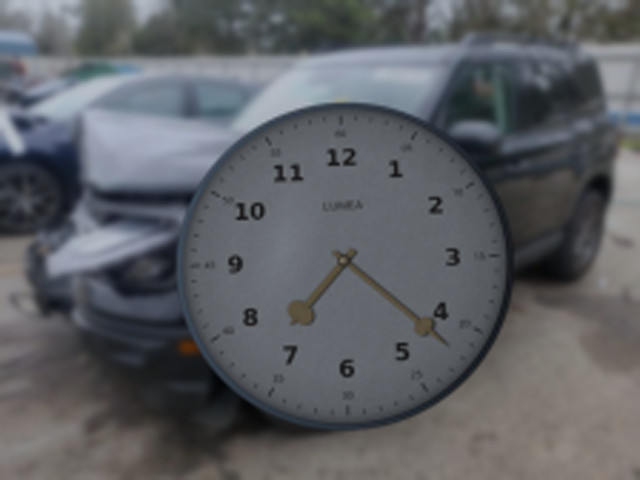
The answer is 7,22
